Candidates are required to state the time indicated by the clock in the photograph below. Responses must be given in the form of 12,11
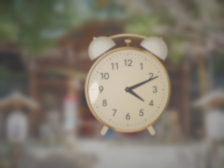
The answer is 4,11
